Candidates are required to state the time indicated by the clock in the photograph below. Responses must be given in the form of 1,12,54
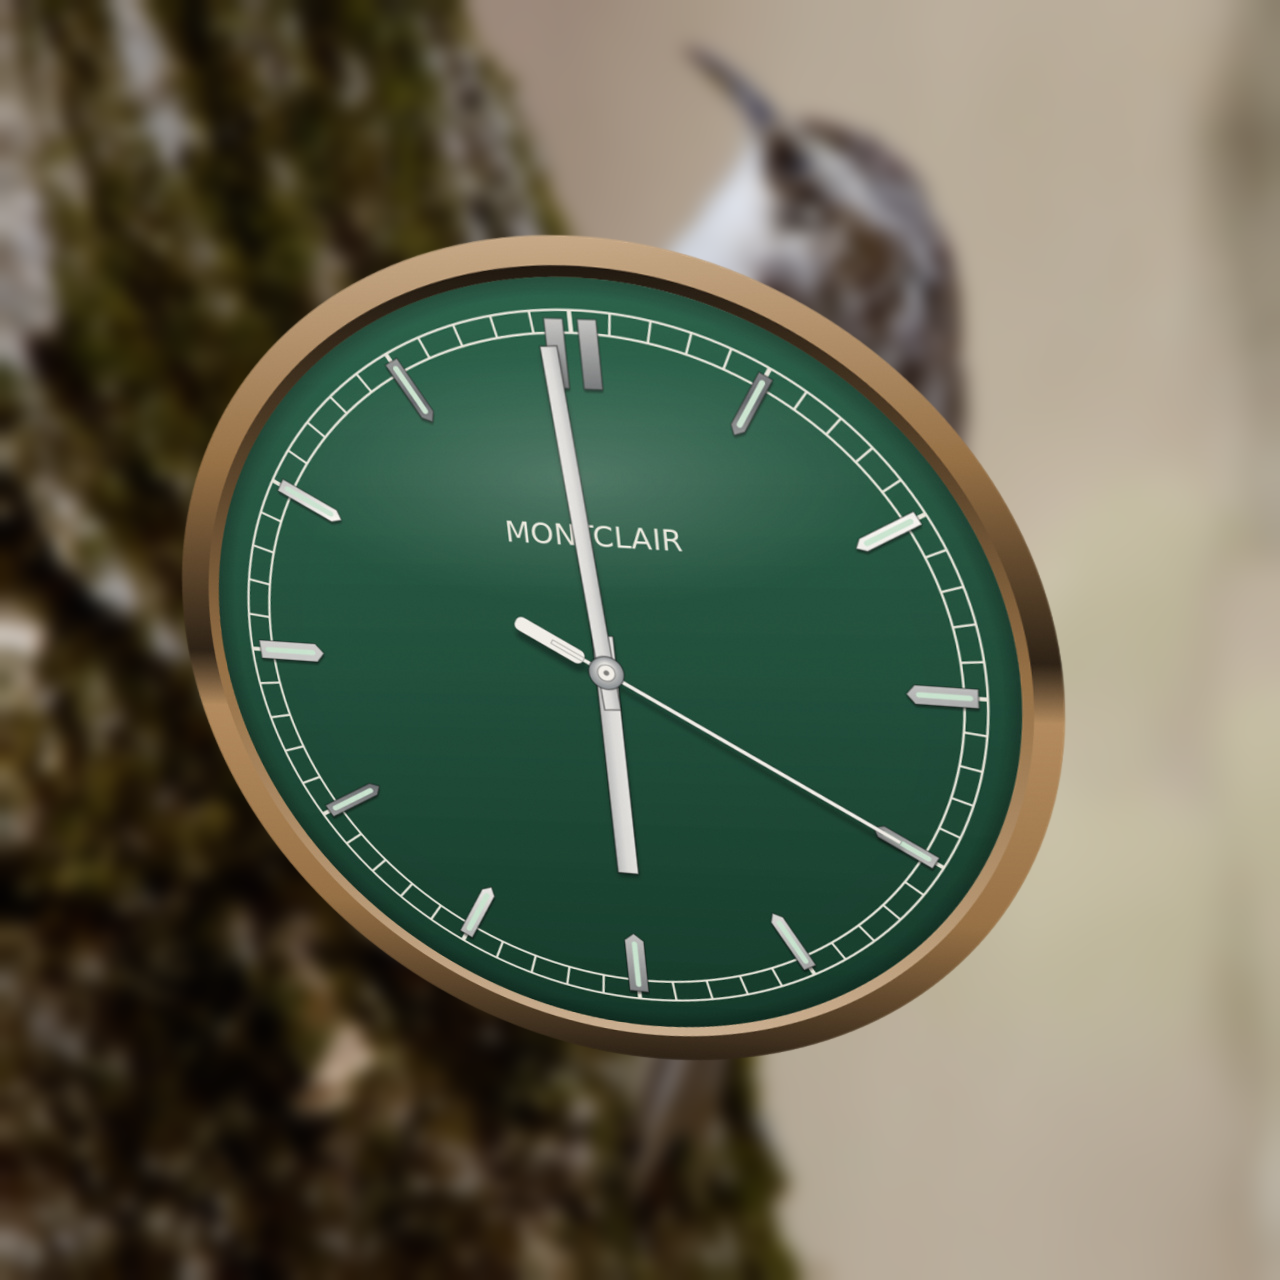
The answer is 5,59,20
